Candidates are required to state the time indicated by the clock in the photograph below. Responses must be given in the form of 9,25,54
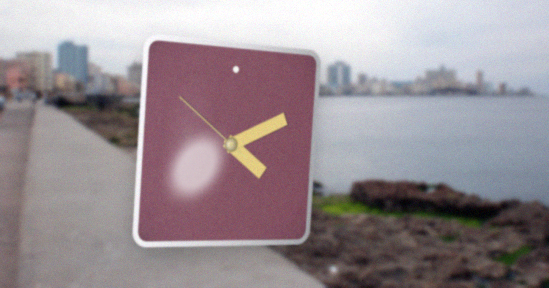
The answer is 4,10,51
